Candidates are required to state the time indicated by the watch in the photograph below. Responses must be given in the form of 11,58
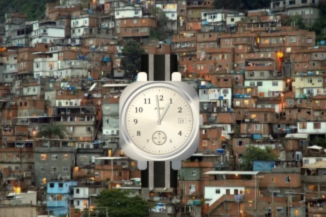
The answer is 12,59
